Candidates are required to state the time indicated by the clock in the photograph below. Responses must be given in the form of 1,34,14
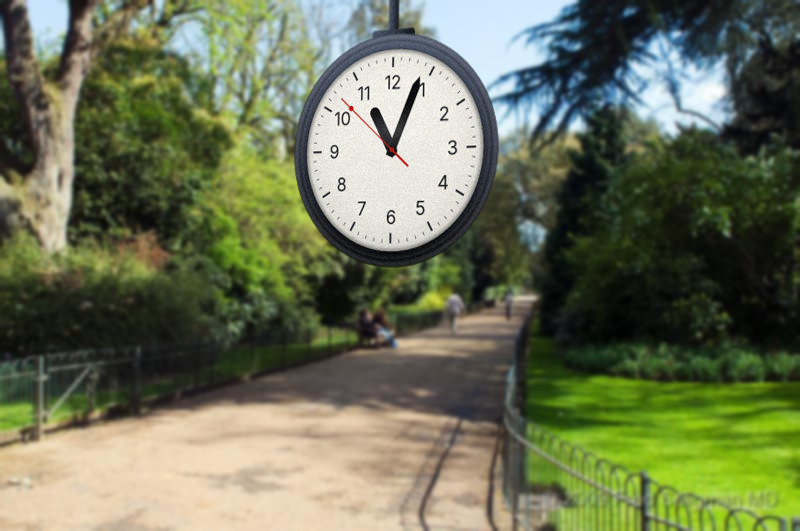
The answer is 11,03,52
